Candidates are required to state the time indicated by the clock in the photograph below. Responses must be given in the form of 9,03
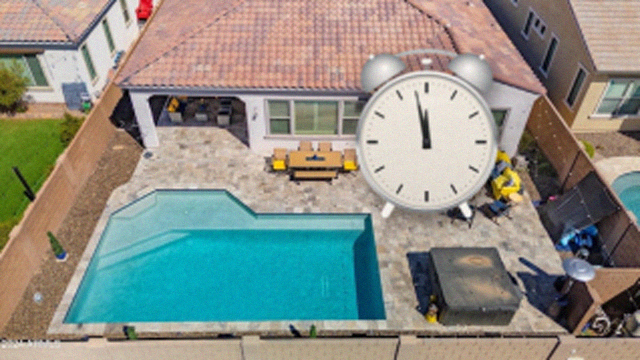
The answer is 11,58
